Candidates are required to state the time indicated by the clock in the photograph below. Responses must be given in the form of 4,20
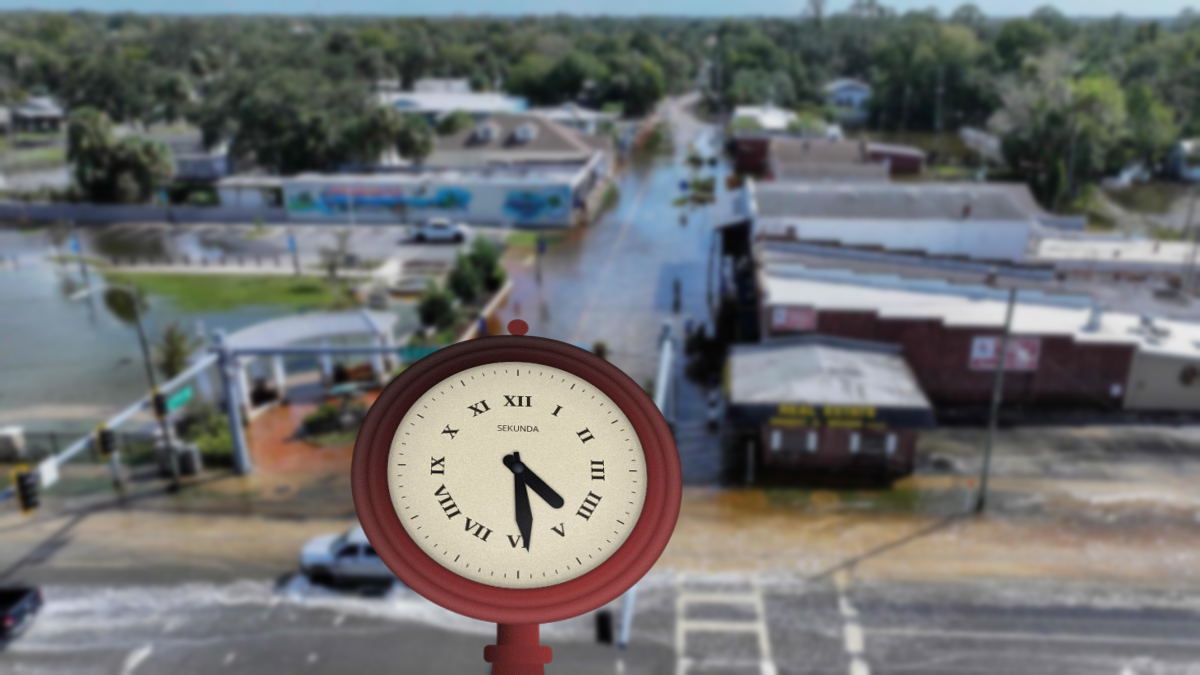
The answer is 4,29
